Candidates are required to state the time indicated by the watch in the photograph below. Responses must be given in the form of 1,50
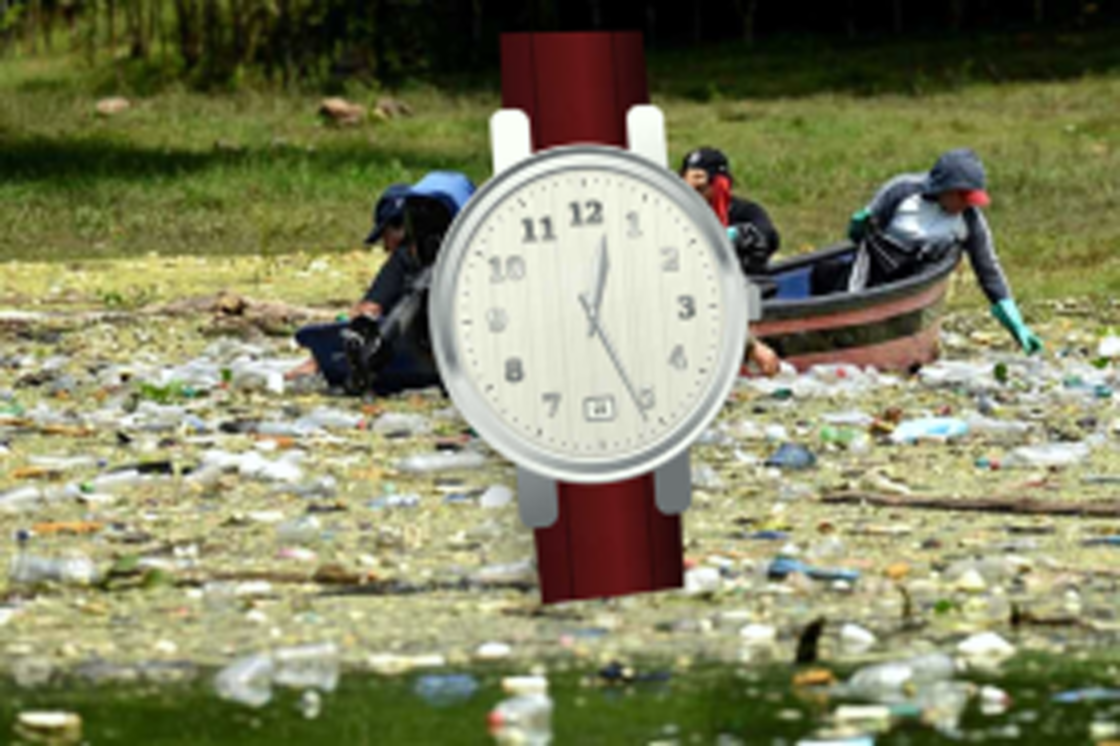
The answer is 12,26
